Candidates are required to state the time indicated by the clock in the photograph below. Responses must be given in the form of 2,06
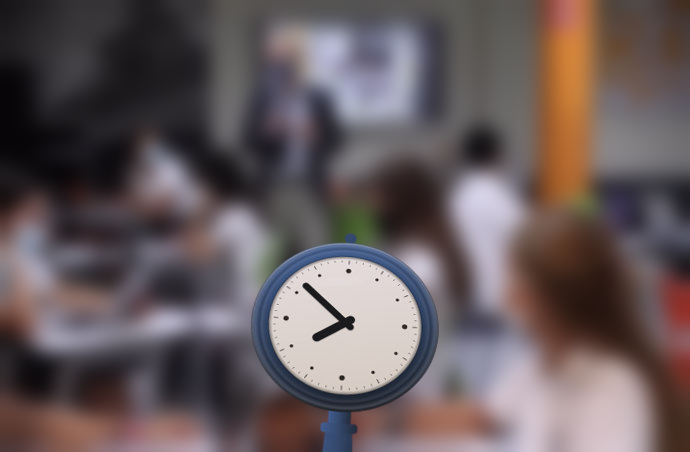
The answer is 7,52
